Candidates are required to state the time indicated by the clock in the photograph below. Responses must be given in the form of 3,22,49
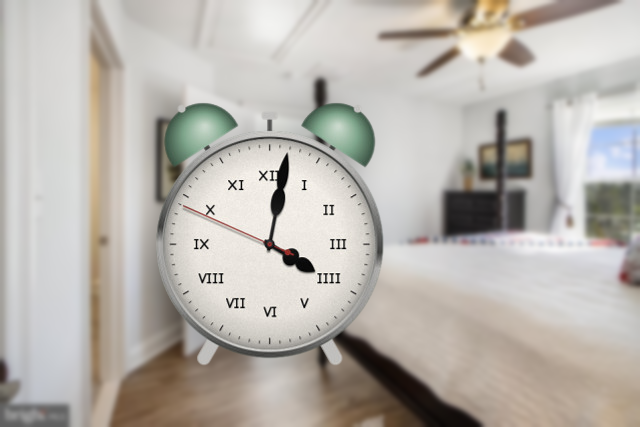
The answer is 4,01,49
